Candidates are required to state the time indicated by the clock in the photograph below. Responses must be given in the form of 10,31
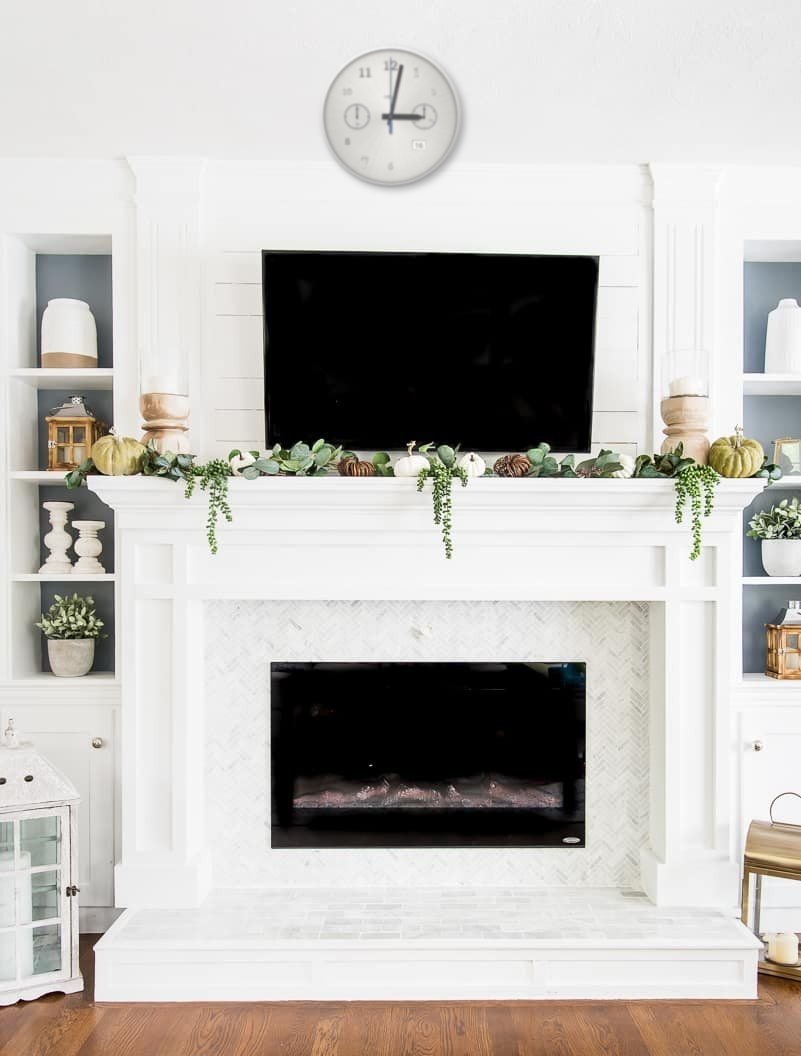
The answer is 3,02
